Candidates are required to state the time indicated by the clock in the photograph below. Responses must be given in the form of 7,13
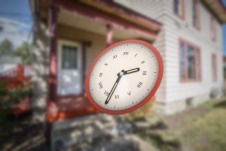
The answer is 2,33
